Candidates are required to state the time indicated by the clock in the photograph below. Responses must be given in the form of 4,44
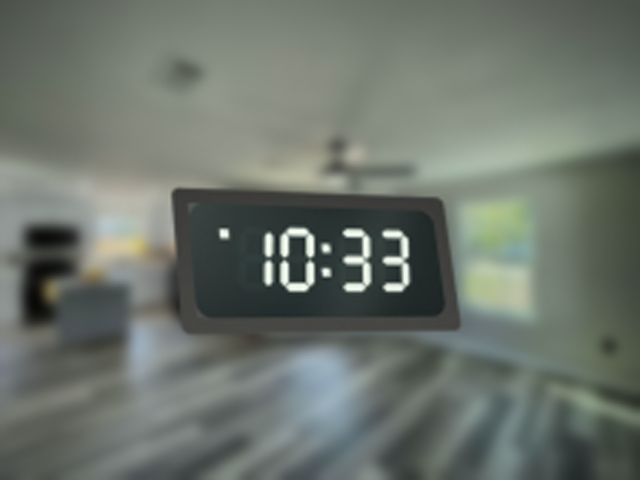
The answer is 10,33
